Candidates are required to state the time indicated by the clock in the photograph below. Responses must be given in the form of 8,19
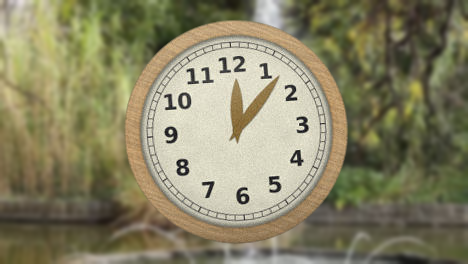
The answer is 12,07
